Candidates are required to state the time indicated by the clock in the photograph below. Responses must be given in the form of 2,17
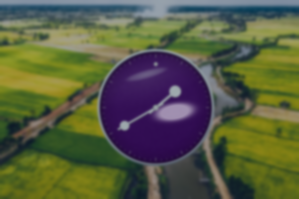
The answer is 1,40
